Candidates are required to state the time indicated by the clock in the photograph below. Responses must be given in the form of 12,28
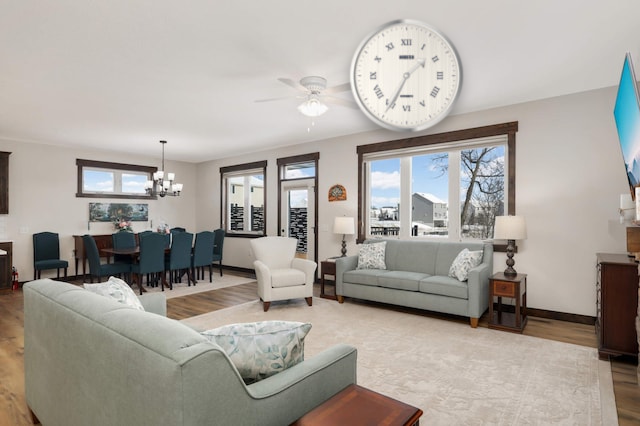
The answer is 1,35
